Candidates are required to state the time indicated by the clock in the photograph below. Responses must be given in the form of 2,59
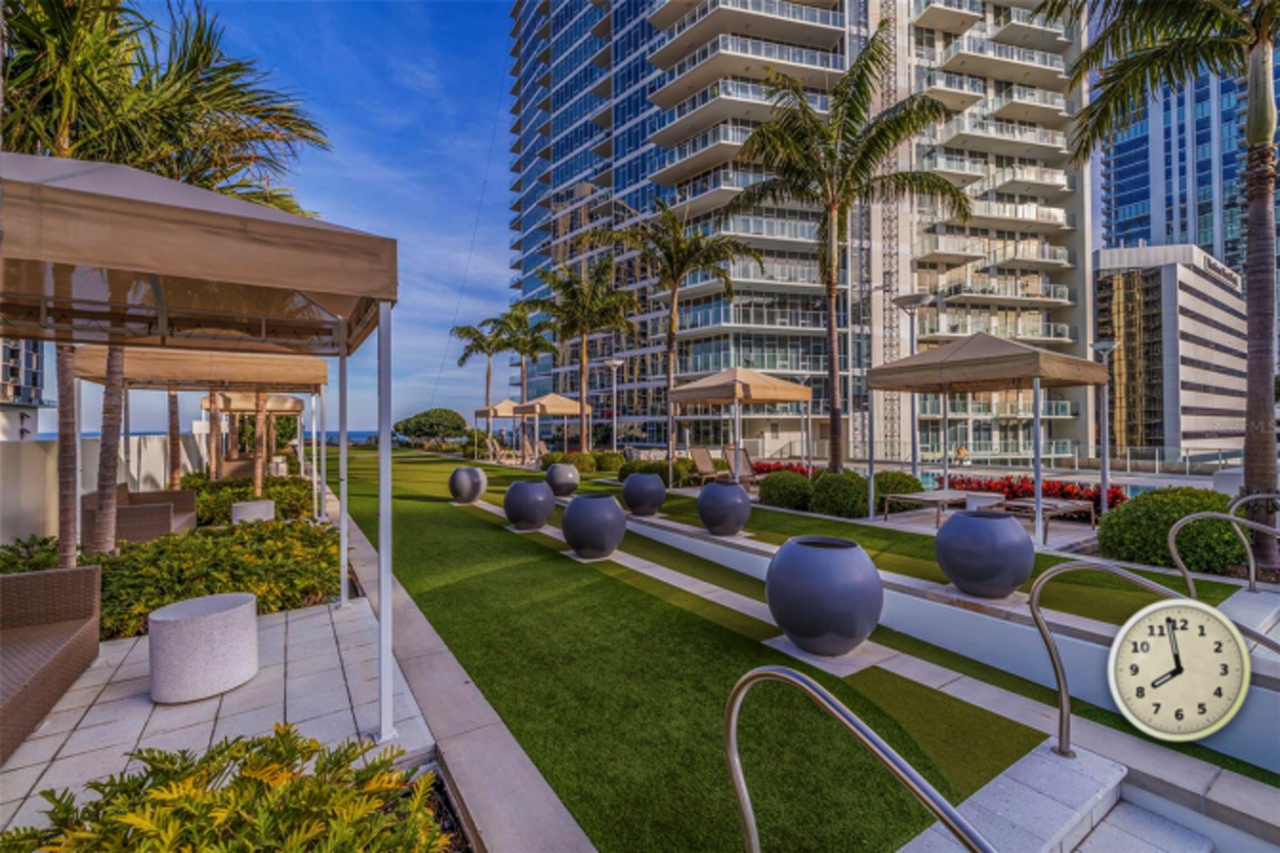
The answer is 7,58
